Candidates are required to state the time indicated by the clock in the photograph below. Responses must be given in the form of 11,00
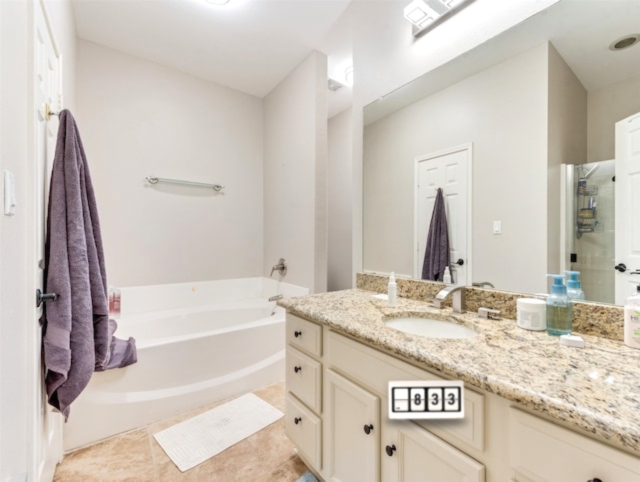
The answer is 8,33
